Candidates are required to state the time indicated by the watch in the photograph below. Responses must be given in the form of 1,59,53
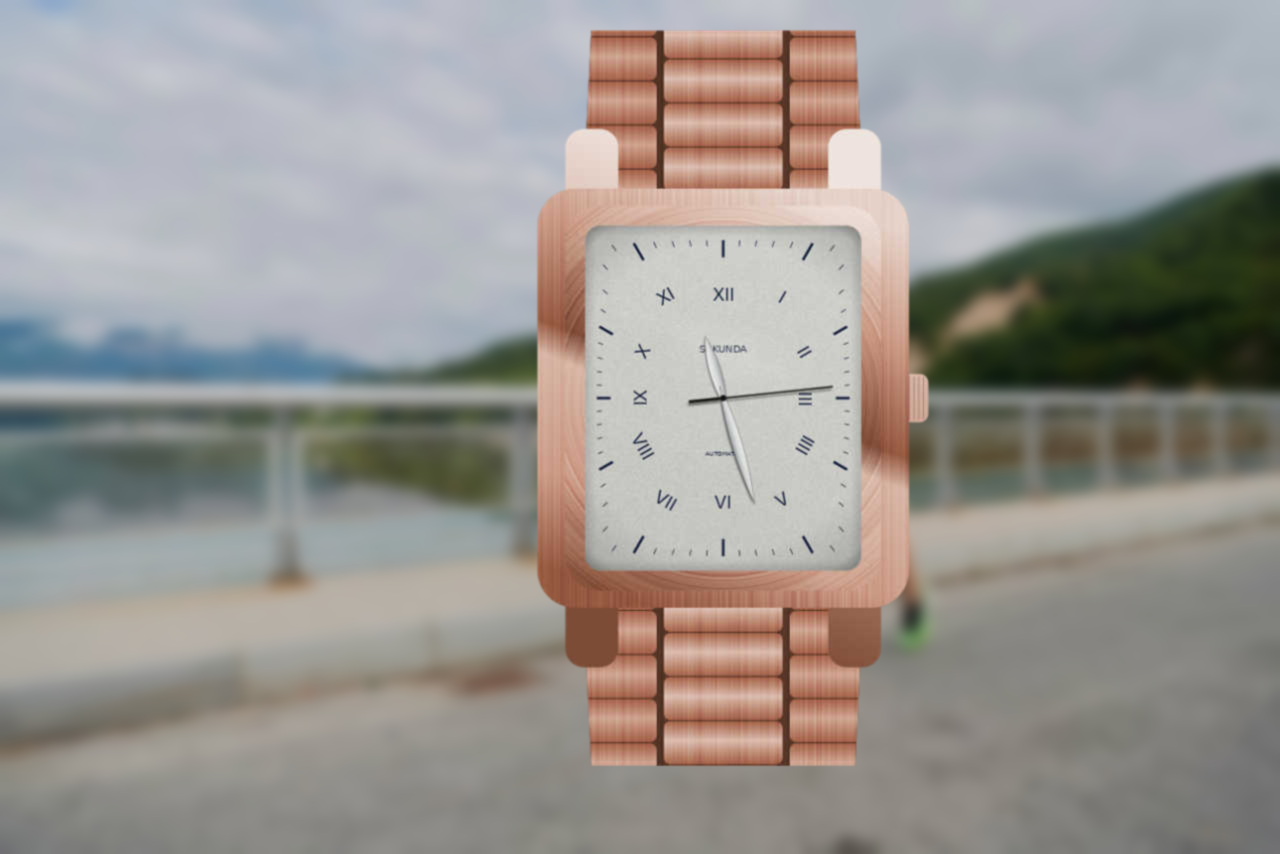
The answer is 11,27,14
